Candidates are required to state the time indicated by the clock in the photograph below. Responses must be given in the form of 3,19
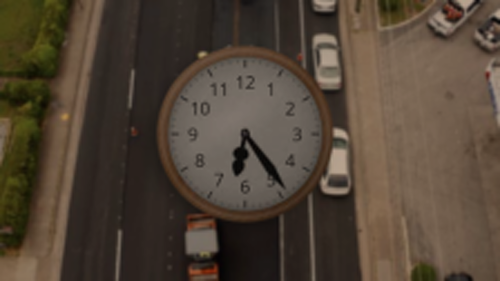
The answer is 6,24
